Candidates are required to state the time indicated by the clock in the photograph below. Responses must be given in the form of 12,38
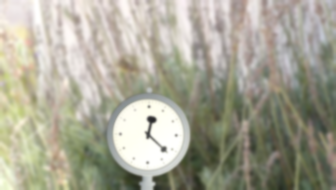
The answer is 12,22
